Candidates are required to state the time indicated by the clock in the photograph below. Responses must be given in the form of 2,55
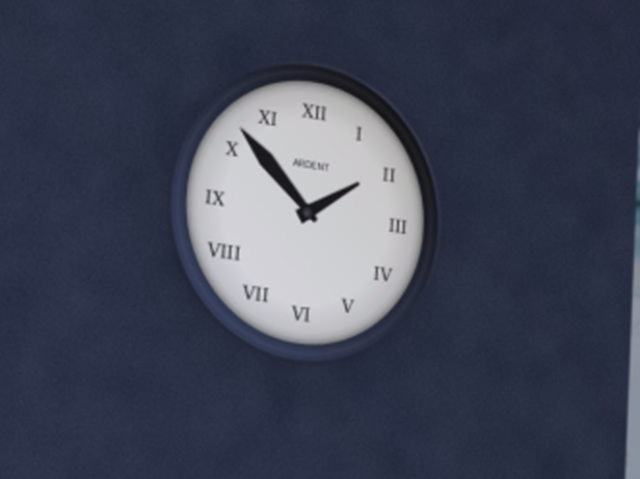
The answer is 1,52
